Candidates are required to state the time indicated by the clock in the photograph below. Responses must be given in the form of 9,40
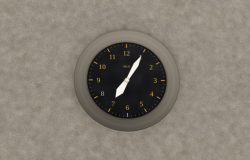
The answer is 7,05
